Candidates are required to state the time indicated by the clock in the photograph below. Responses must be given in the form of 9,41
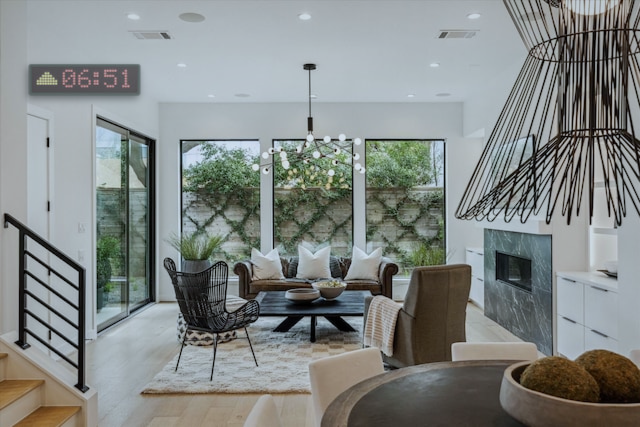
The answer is 6,51
